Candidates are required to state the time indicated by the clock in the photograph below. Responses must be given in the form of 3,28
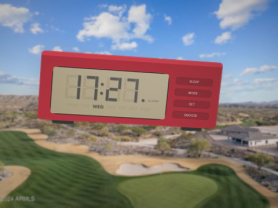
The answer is 17,27
